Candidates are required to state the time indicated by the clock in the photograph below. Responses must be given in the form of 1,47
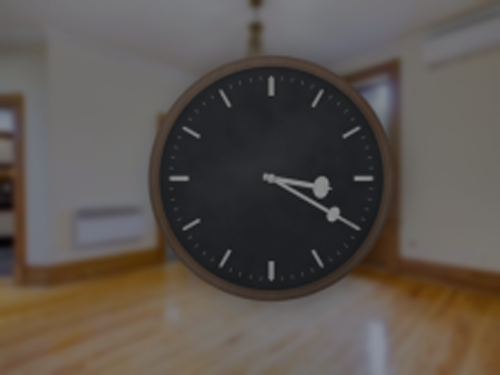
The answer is 3,20
